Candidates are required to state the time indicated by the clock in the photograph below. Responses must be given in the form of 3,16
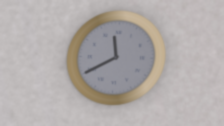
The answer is 11,40
